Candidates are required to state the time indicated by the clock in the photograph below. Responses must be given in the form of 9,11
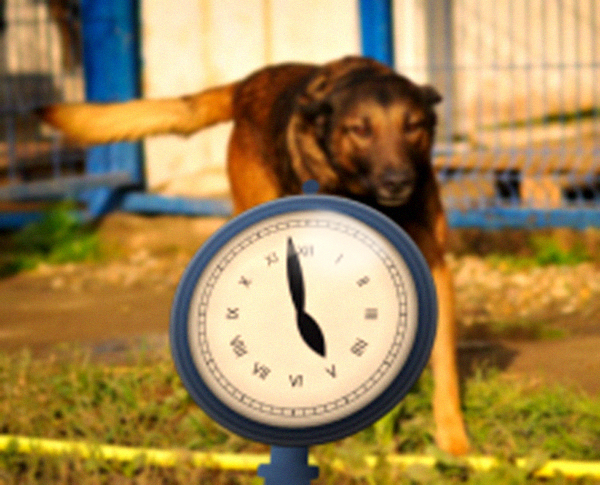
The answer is 4,58
